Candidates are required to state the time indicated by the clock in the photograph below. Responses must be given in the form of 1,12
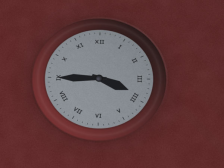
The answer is 3,45
